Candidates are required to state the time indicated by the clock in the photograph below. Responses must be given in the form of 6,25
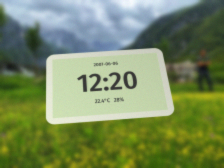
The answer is 12,20
